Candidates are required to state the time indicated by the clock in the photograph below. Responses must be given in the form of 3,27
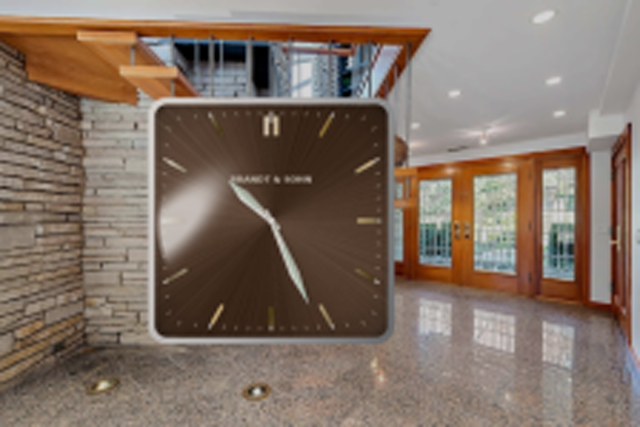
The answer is 10,26
